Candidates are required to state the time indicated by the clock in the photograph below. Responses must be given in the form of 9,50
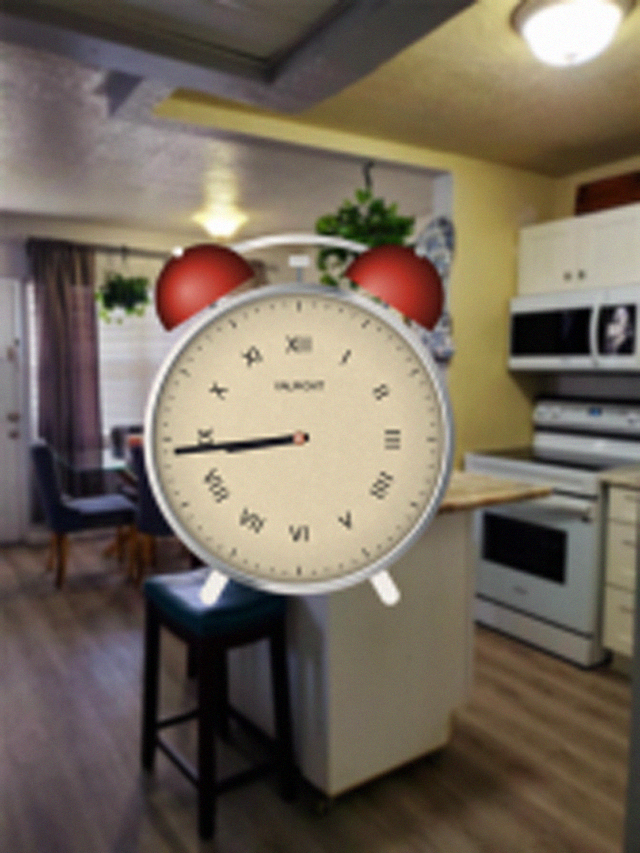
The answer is 8,44
